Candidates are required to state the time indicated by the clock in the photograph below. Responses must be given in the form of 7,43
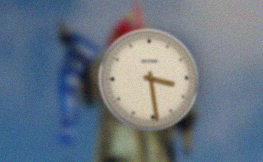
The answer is 3,29
